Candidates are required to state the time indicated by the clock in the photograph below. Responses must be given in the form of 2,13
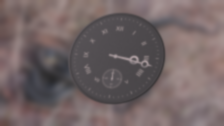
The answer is 3,17
